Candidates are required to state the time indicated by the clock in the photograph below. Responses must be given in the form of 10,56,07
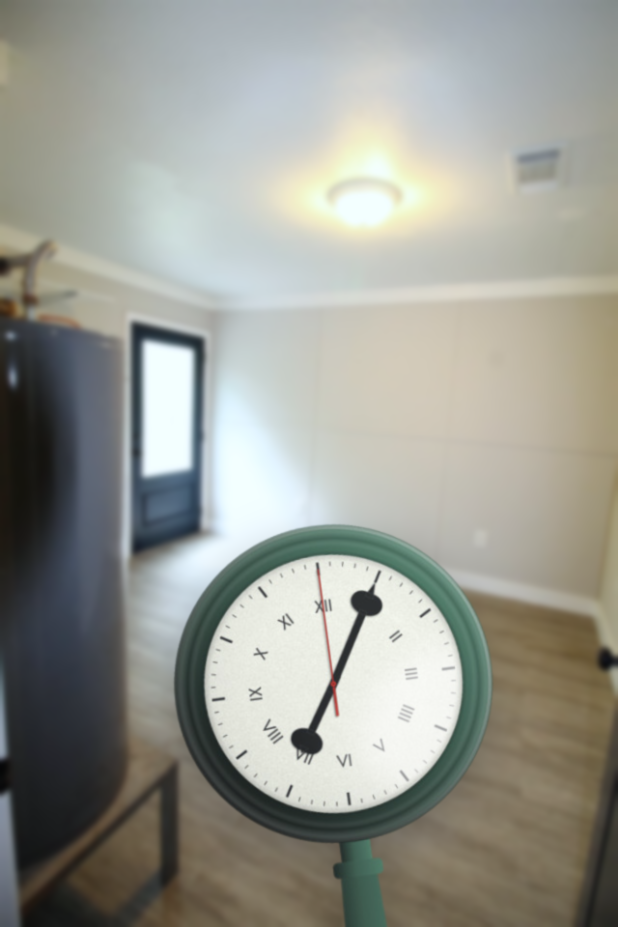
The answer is 7,05,00
